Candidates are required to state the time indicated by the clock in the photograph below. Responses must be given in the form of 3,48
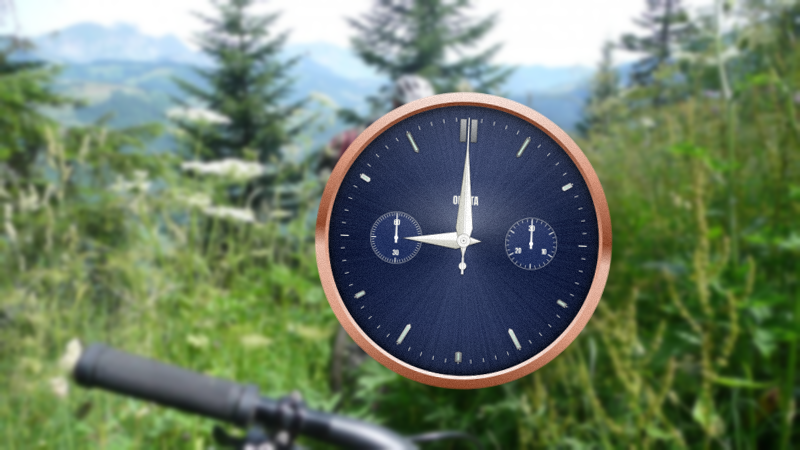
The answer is 9,00
